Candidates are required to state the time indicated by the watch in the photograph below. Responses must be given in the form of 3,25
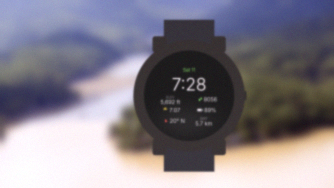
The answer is 7,28
